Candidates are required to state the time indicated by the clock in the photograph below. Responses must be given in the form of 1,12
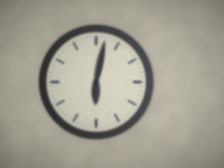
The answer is 6,02
